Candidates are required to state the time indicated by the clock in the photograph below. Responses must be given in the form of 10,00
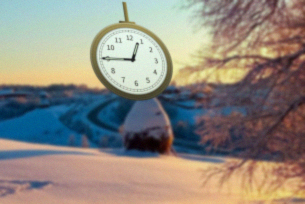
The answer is 12,45
